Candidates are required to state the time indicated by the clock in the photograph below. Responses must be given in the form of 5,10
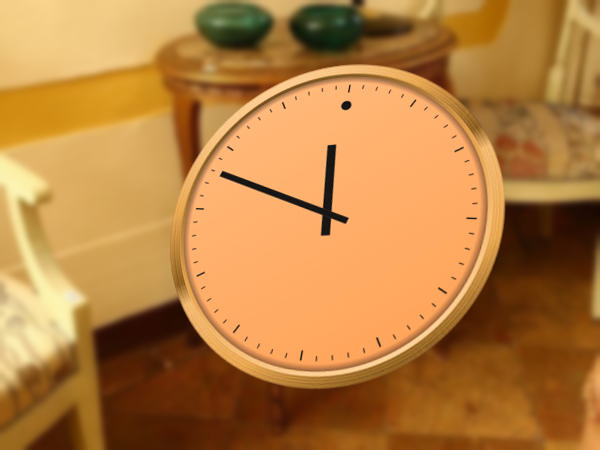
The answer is 11,48
